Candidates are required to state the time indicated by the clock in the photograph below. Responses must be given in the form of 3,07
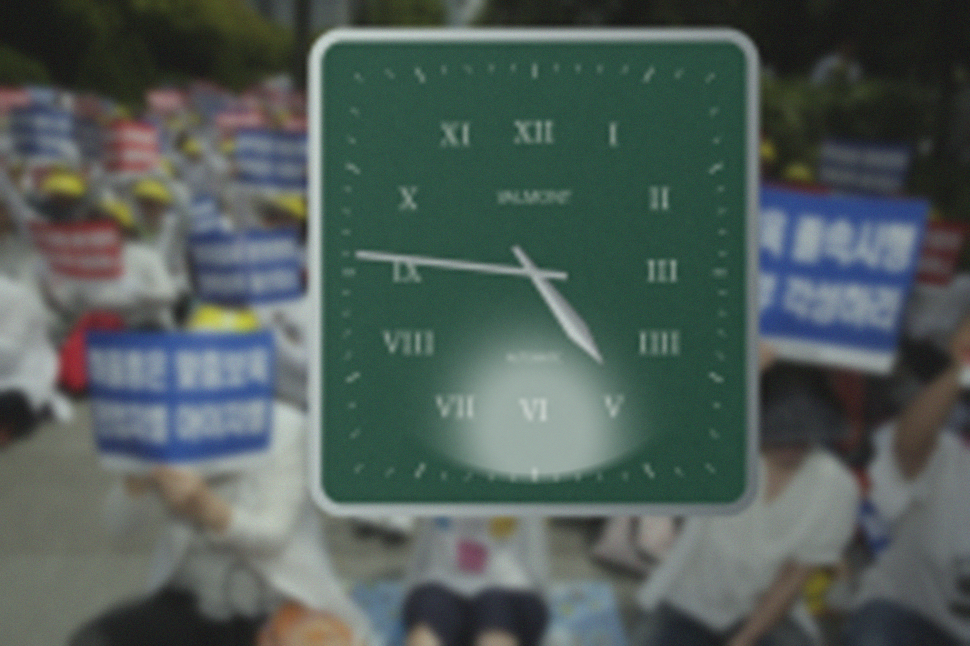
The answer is 4,46
